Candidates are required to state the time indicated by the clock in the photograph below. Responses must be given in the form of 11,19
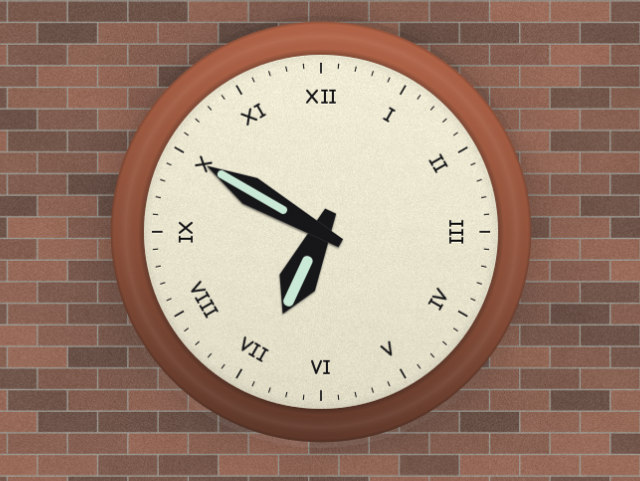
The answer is 6,50
